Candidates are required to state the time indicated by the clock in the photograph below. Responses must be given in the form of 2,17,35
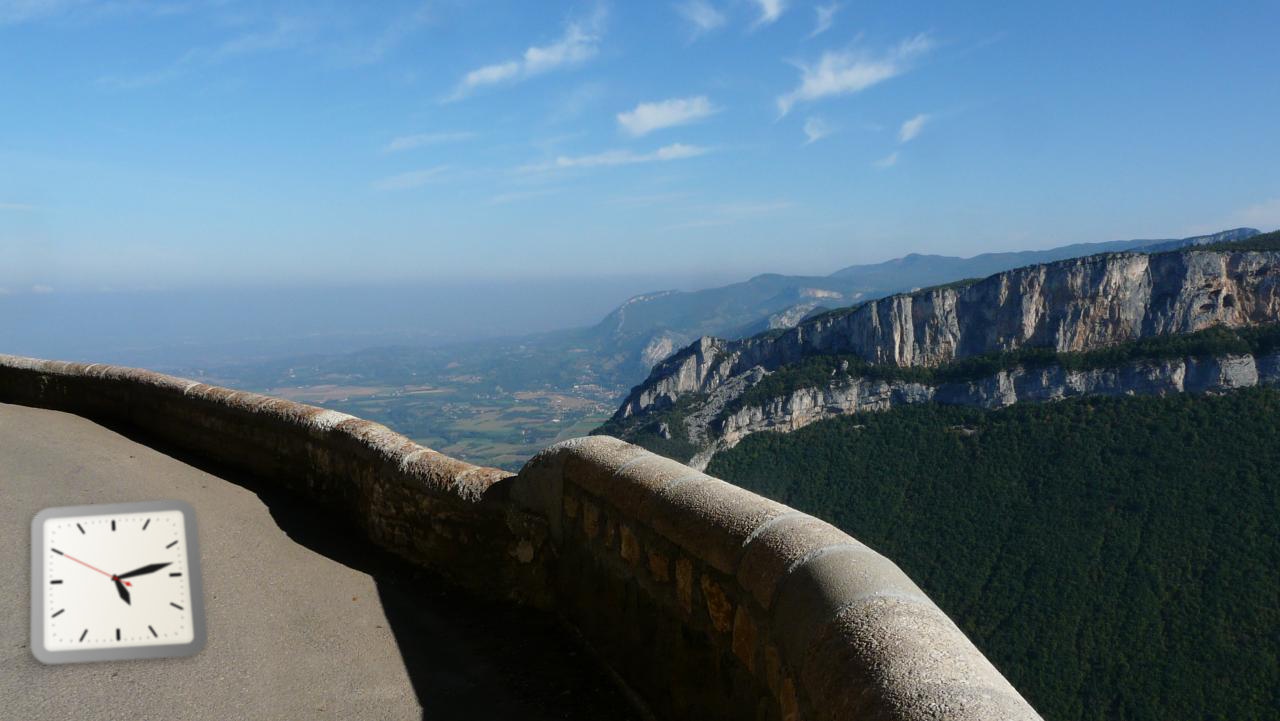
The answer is 5,12,50
